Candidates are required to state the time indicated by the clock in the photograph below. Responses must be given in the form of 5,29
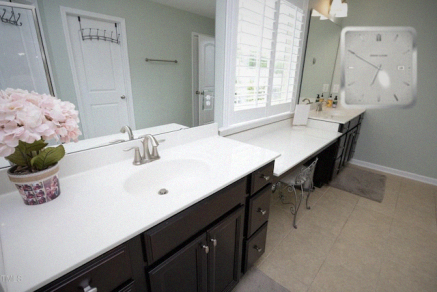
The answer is 6,50
